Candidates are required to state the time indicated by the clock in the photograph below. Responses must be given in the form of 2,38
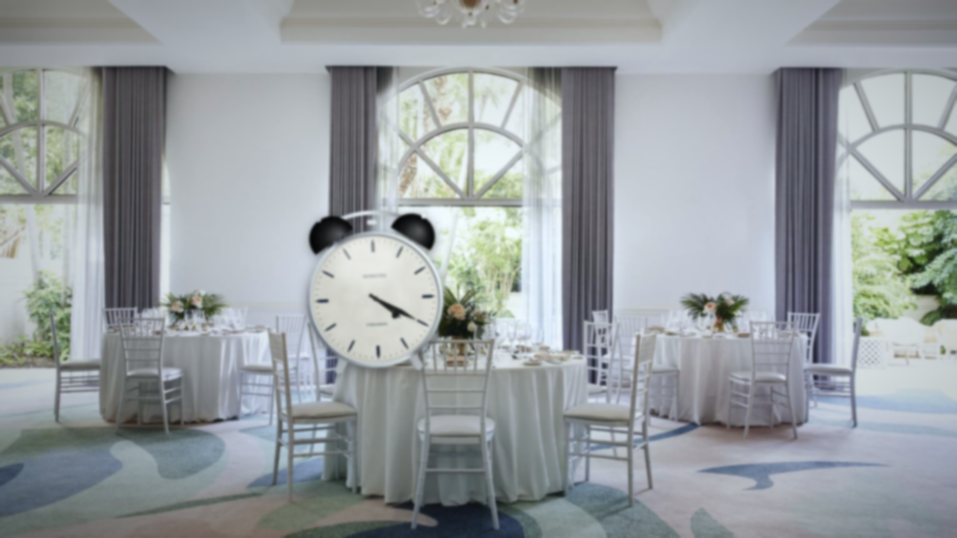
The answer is 4,20
